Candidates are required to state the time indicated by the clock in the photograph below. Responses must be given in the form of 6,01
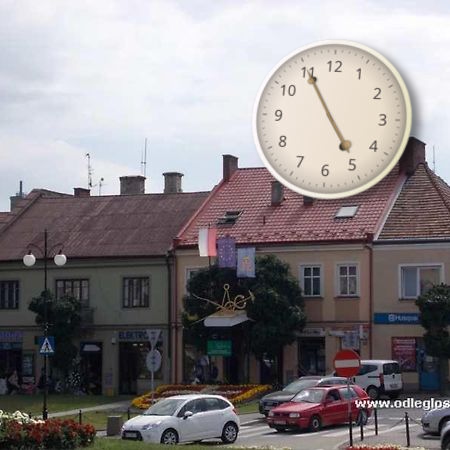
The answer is 4,55
